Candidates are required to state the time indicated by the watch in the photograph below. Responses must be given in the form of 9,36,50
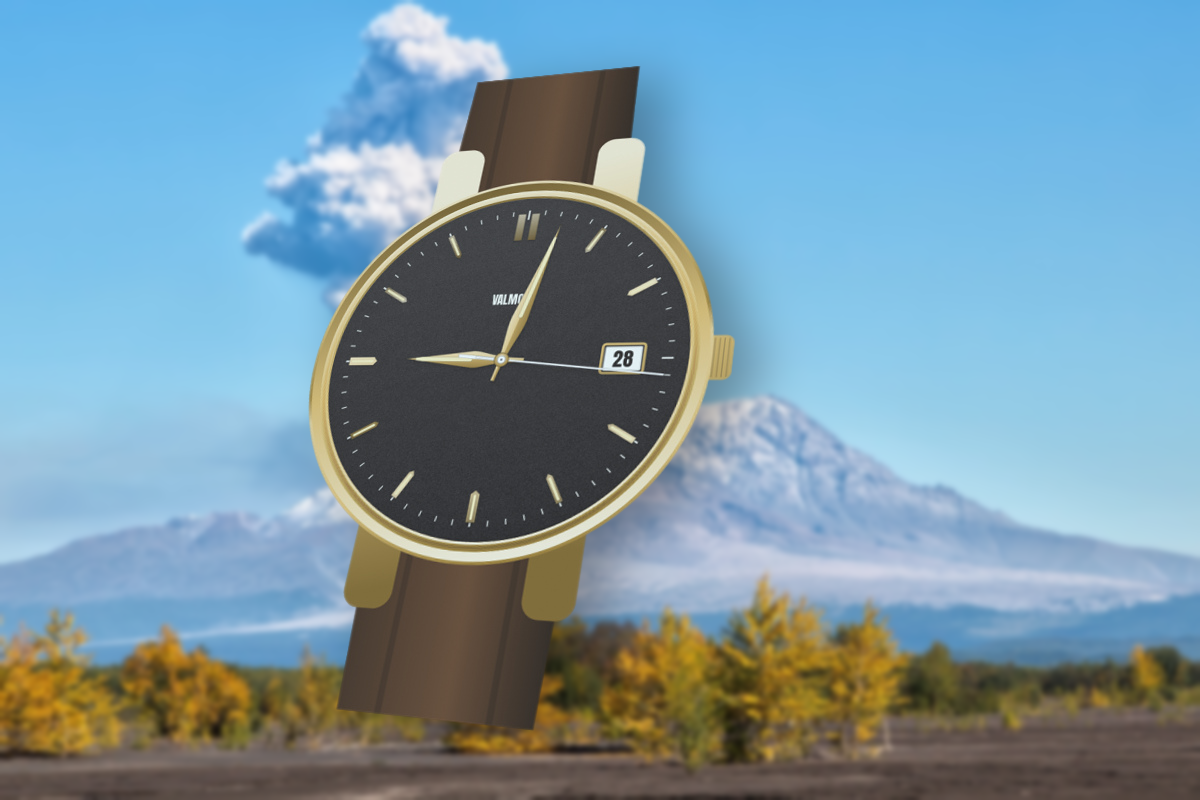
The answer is 9,02,16
